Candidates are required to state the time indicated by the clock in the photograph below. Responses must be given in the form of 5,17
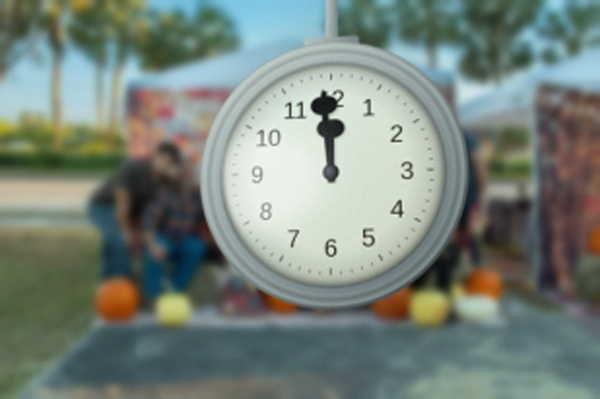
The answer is 11,59
